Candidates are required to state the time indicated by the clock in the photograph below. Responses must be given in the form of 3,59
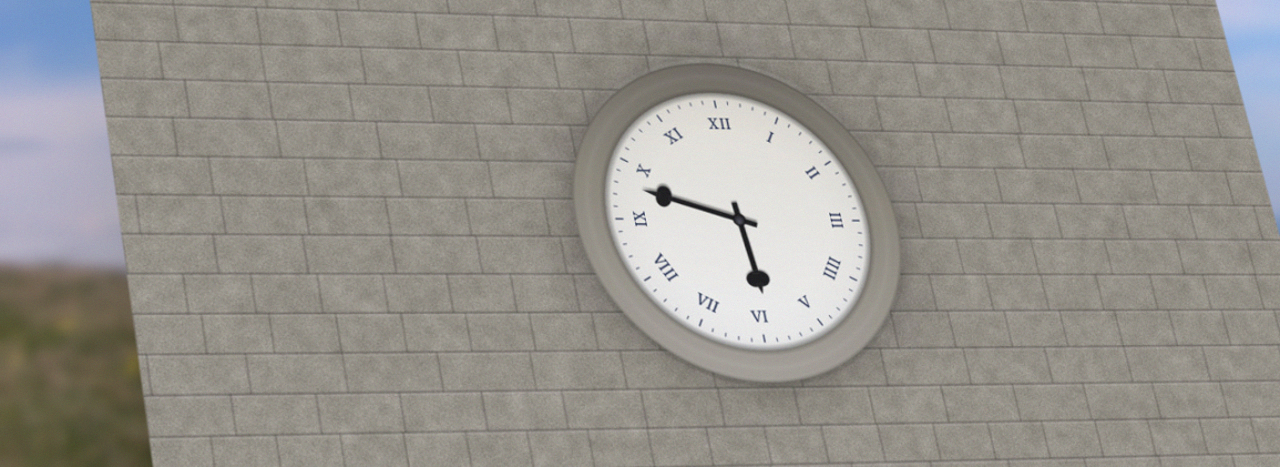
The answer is 5,48
